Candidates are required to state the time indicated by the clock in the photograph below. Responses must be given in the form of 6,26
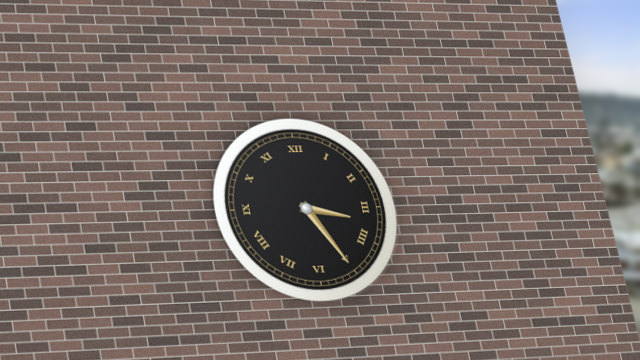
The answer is 3,25
